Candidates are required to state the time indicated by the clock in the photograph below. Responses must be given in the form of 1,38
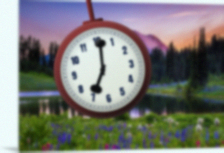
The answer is 7,01
